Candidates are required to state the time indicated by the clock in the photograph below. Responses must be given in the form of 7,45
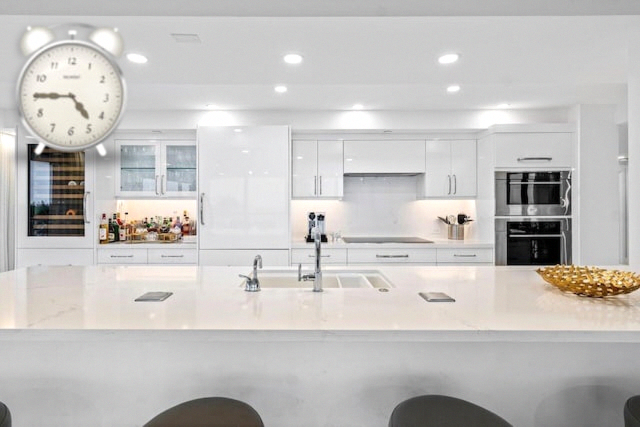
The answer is 4,45
